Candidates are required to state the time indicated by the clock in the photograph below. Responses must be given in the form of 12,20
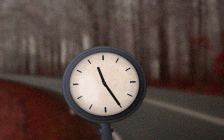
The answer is 11,25
